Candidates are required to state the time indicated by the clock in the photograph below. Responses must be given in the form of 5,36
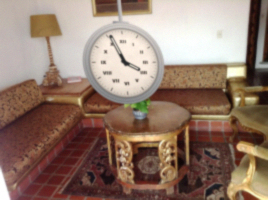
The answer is 3,56
